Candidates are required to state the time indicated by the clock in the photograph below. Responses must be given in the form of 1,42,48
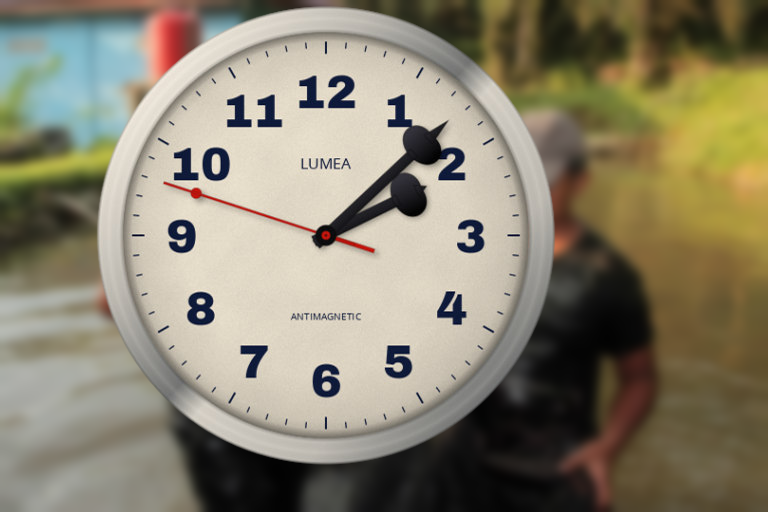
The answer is 2,07,48
